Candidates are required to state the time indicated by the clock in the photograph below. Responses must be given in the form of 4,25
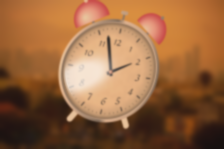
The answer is 1,57
